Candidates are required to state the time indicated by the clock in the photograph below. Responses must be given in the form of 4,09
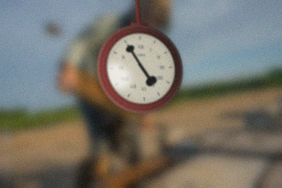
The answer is 4,55
